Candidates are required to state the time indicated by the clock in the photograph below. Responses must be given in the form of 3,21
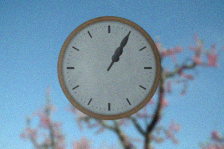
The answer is 1,05
